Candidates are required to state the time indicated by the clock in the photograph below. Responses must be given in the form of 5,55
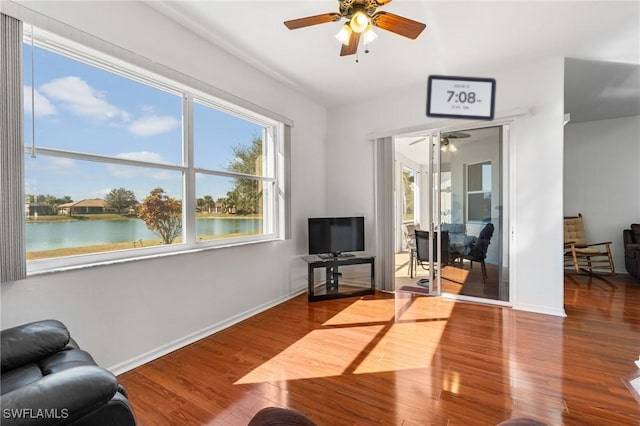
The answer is 7,08
